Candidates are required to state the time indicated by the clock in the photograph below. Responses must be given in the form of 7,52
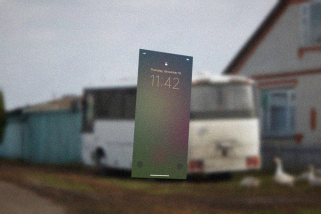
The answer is 11,42
